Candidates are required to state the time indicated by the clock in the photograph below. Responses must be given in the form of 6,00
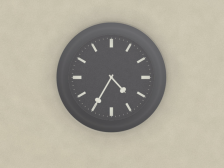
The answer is 4,35
